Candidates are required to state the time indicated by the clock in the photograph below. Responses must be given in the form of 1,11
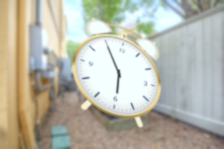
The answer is 5,55
